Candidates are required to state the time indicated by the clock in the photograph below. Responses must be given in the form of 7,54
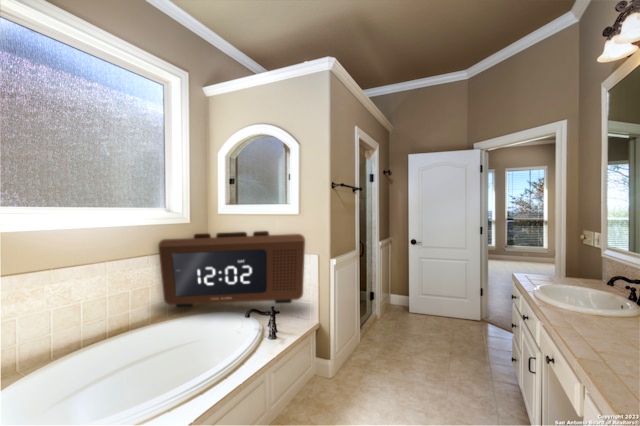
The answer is 12,02
